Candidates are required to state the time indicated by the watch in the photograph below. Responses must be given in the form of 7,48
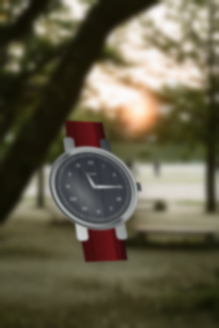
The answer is 11,15
